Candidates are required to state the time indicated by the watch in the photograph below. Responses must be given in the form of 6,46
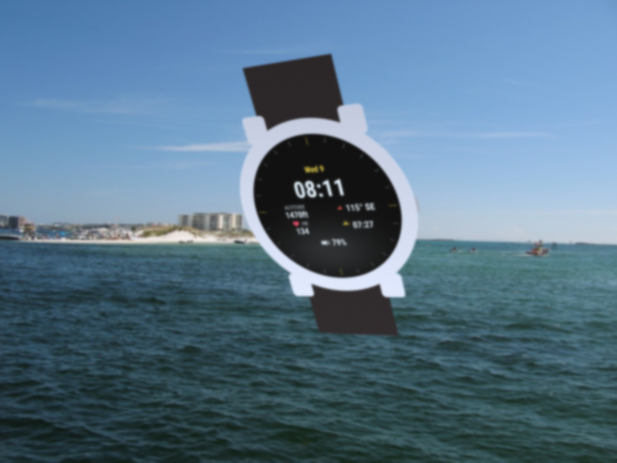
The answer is 8,11
